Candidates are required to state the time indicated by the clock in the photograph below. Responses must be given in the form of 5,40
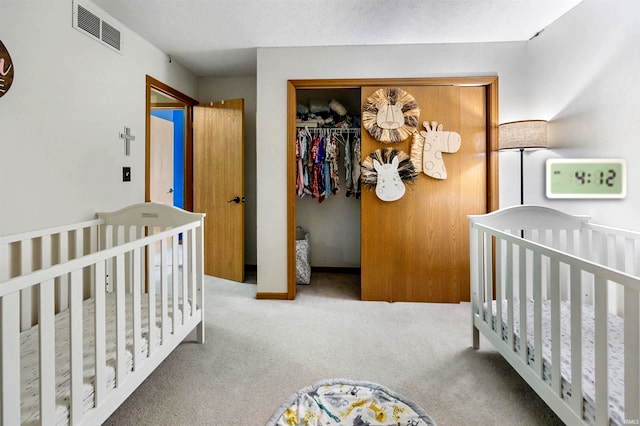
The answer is 4,12
